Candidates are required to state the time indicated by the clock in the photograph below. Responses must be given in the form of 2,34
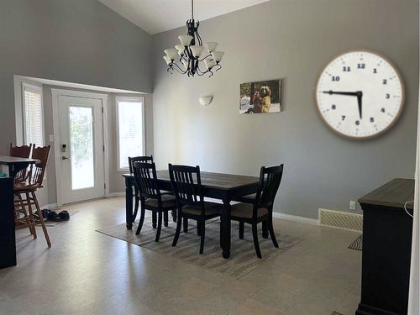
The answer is 5,45
